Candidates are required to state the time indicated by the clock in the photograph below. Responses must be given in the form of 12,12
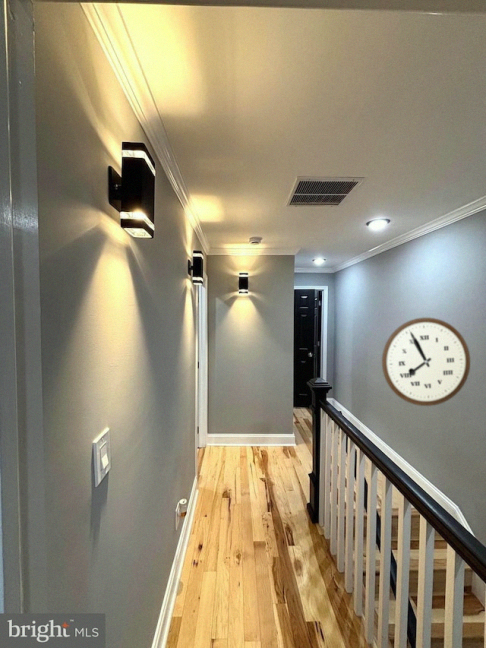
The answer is 7,56
